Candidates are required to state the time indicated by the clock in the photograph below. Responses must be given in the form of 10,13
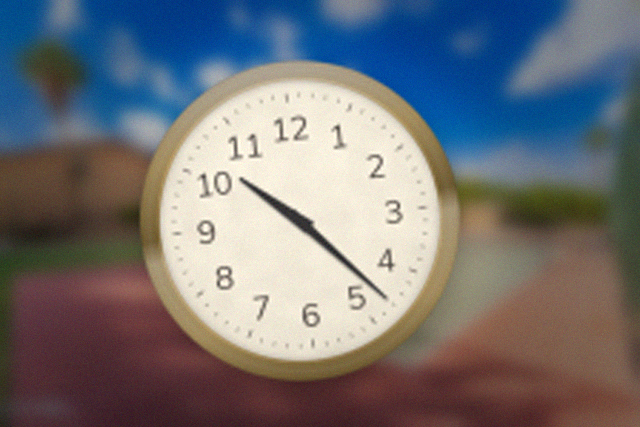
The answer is 10,23
